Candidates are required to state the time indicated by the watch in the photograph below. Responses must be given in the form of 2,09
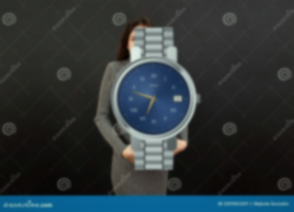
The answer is 6,48
